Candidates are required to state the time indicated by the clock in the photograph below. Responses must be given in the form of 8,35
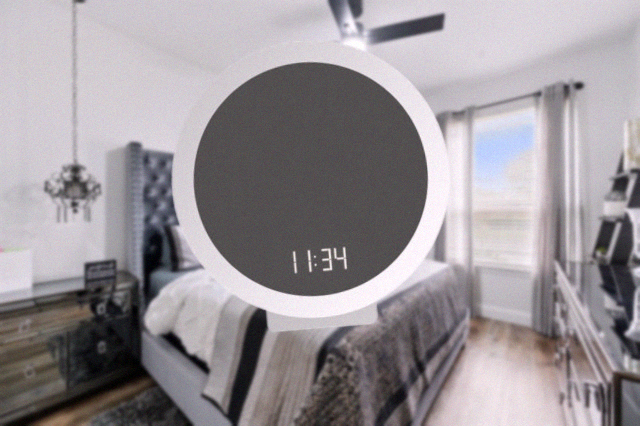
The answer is 11,34
